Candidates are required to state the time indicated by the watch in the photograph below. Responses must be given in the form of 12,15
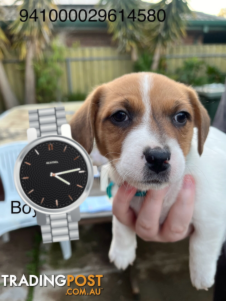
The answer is 4,14
